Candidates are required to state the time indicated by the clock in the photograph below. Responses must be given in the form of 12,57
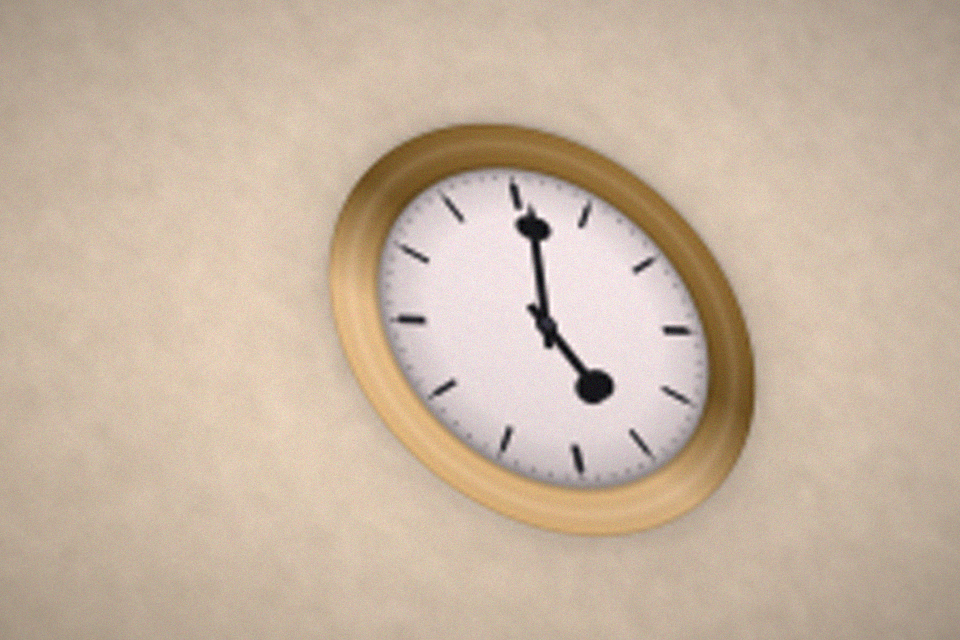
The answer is 5,01
